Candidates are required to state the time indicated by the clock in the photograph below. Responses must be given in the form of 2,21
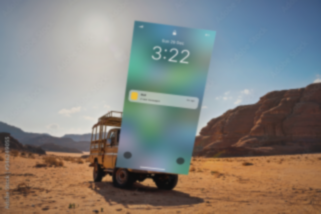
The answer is 3,22
